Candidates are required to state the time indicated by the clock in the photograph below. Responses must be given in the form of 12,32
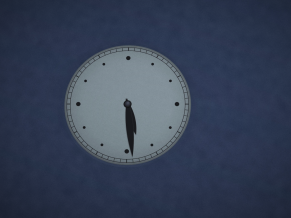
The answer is 5,29
